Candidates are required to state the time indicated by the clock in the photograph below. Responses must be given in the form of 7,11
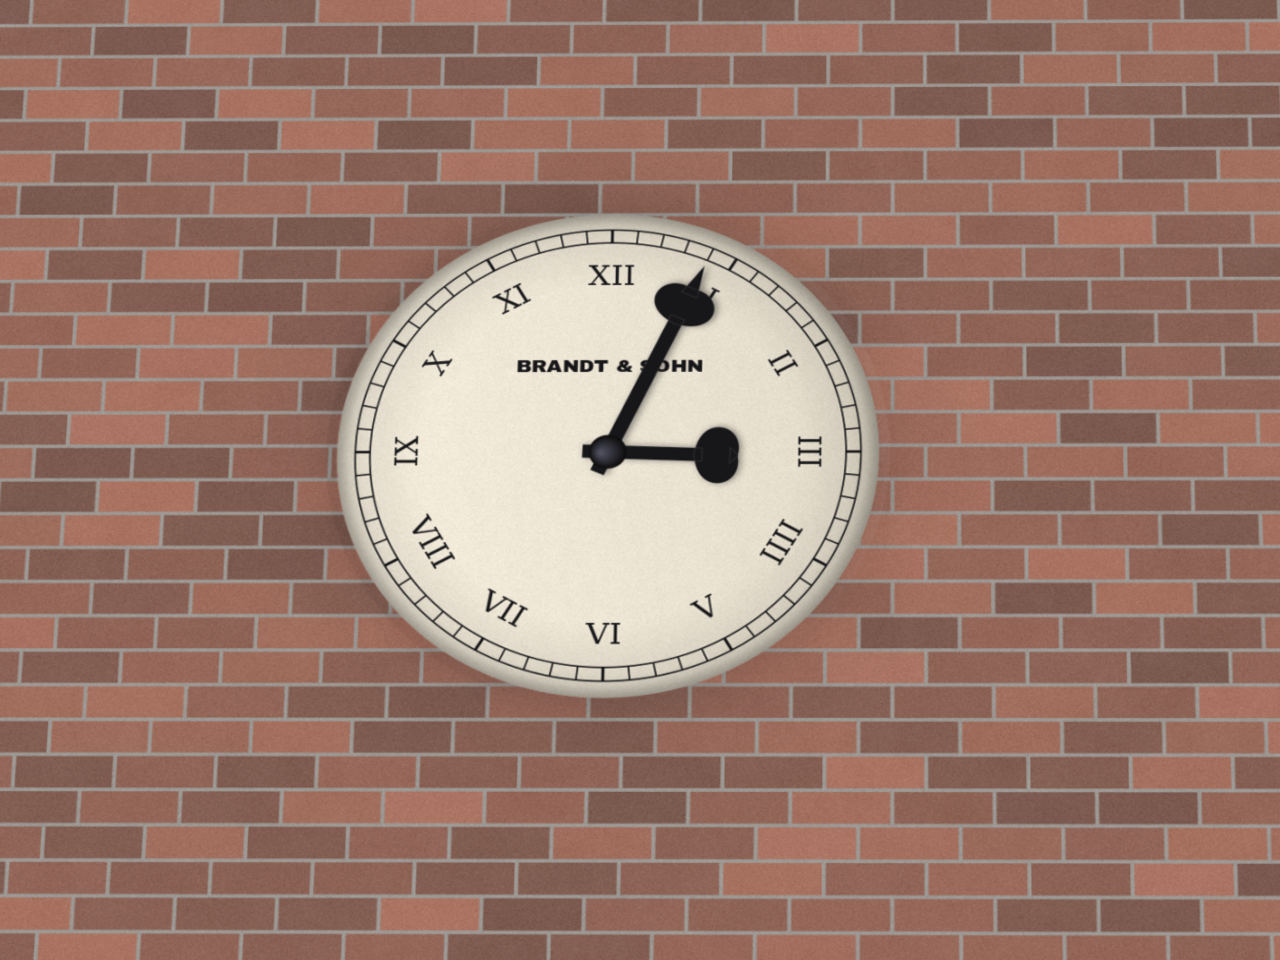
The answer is 3,04
